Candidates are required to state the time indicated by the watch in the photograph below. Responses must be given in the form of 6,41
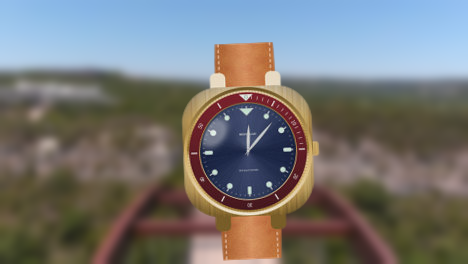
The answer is 12,07
